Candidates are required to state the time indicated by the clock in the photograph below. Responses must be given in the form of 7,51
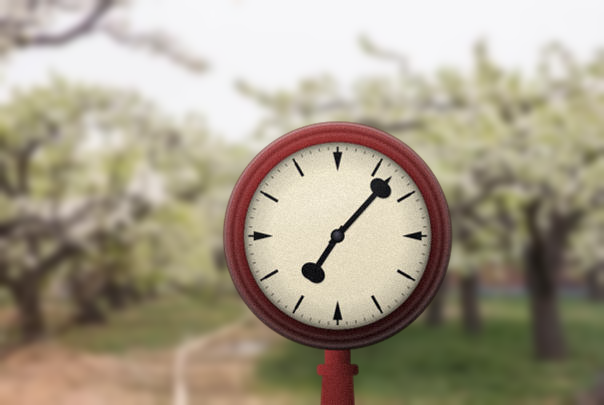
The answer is 7,07
